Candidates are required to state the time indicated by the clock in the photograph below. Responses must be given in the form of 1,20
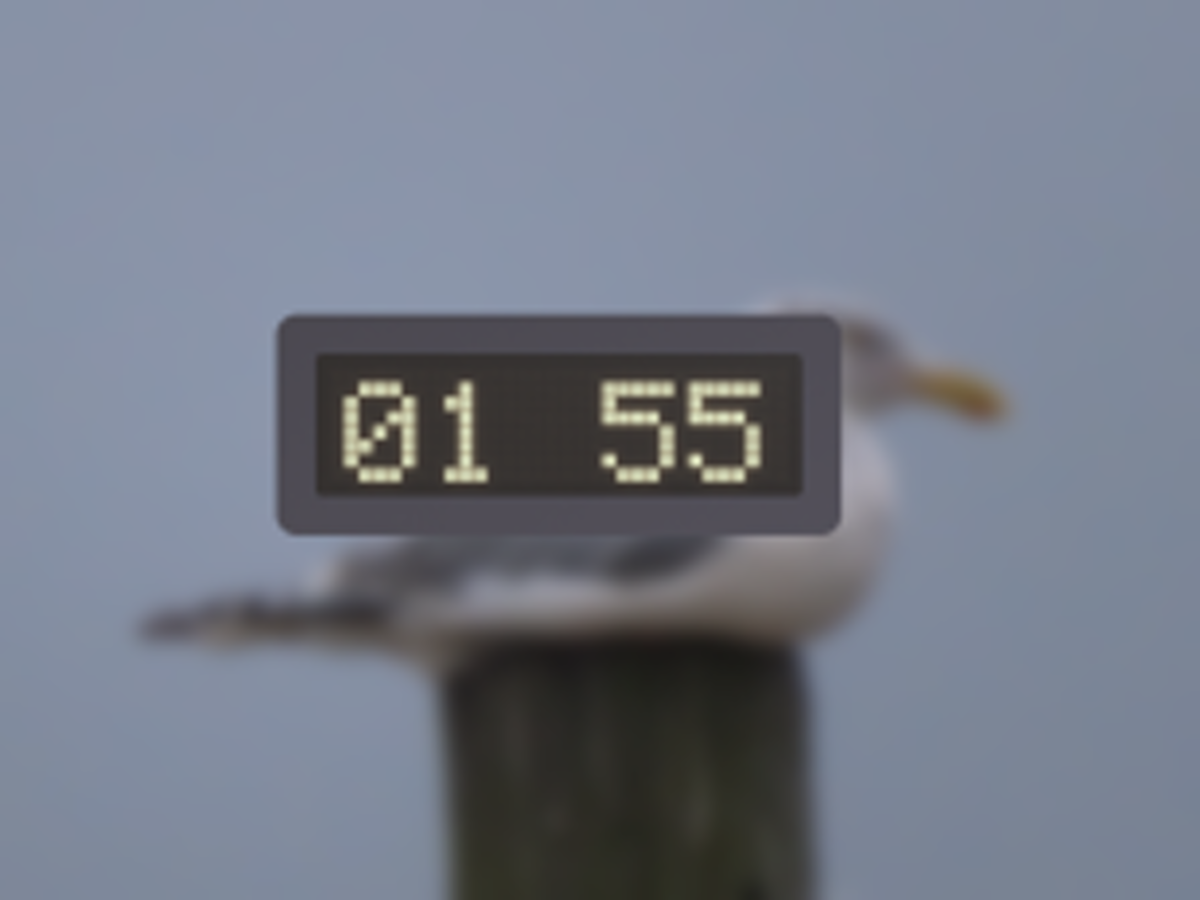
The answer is 1,55
